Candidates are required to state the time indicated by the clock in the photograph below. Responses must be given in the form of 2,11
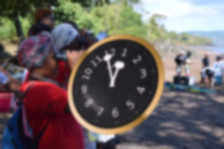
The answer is 12,59
